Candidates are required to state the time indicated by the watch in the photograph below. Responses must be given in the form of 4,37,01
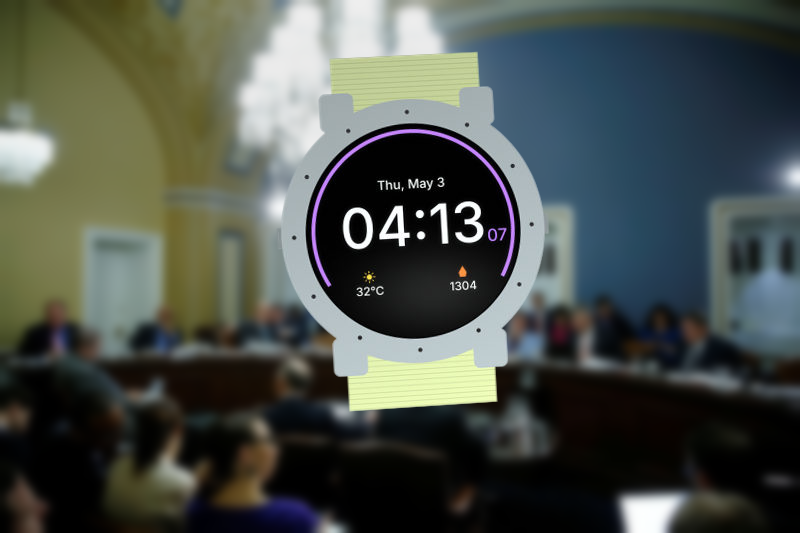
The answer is 4,13,07
